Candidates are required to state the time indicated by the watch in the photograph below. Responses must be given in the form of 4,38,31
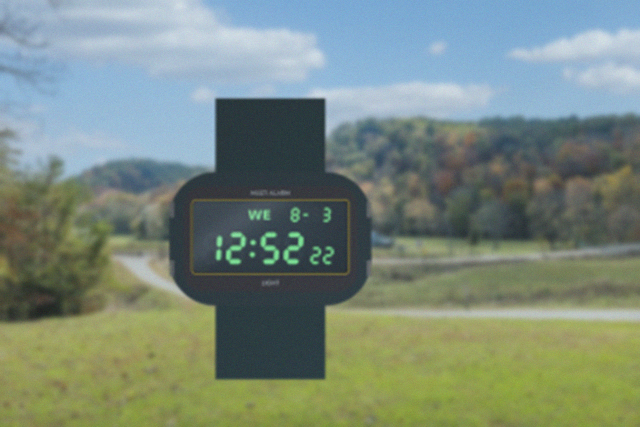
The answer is 12,52,22
